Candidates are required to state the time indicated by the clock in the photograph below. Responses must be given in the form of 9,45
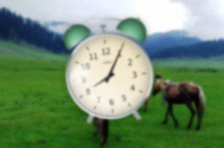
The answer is 8,05
